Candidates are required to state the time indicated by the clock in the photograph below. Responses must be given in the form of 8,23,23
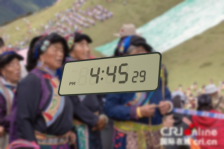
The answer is 4,45,29
